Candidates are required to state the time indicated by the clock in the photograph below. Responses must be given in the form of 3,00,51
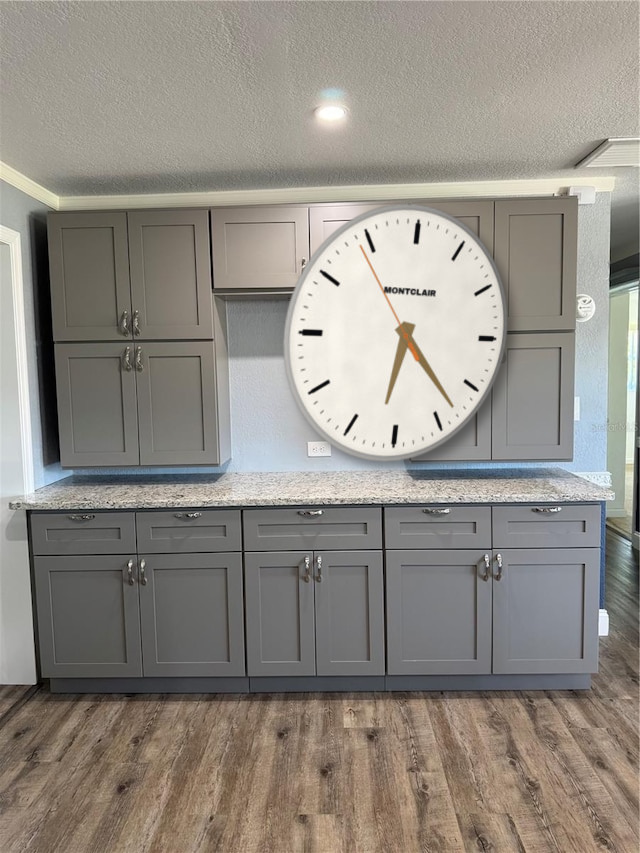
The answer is 6,22,54
